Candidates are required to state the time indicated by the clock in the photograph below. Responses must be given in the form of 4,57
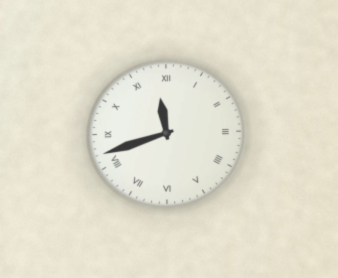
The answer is 11,42
